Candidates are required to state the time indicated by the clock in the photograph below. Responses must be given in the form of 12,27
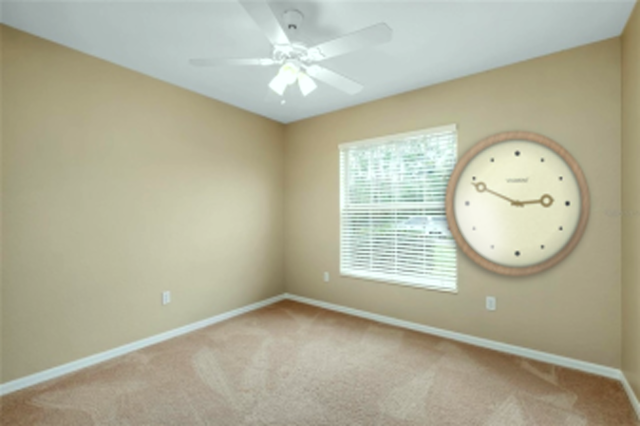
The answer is 2,49
